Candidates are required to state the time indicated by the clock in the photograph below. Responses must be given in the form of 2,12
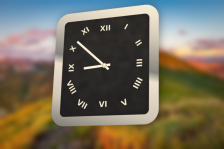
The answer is 8,52
